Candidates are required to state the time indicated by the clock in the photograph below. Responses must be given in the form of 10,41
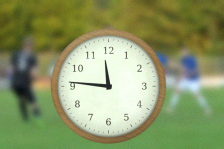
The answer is 11,46
